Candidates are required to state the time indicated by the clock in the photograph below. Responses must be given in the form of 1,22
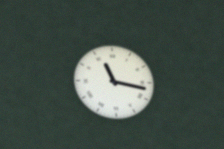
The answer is 11,17
